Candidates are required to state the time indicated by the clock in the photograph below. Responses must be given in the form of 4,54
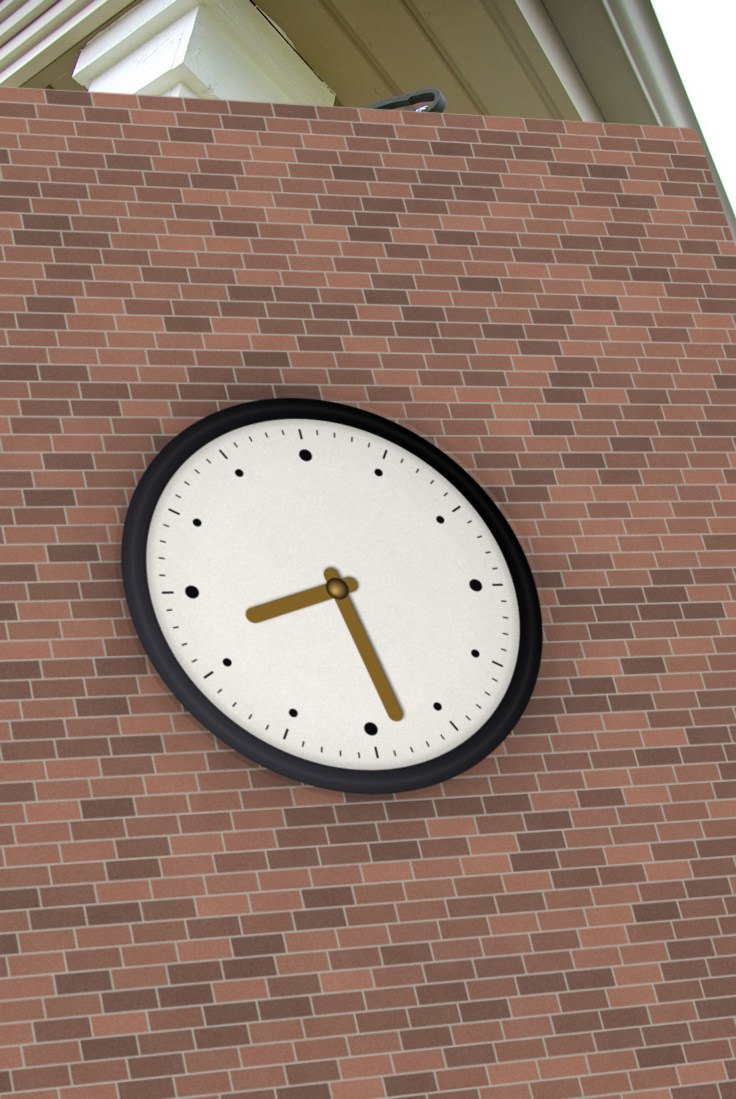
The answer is 8,28
